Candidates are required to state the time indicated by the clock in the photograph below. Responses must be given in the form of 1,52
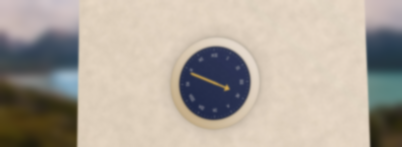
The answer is 3,49
